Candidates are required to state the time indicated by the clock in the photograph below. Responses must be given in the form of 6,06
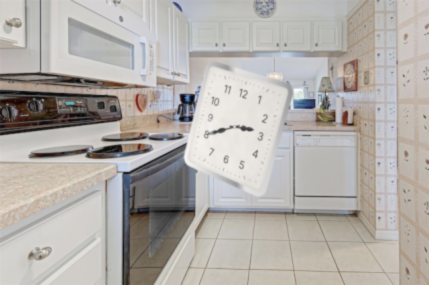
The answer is 2,40
